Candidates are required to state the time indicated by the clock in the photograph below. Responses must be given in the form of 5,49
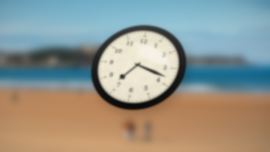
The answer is 7,18
